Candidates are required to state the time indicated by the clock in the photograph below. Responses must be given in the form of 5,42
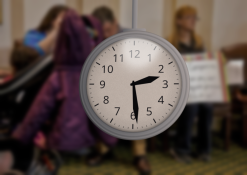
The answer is 2,29
